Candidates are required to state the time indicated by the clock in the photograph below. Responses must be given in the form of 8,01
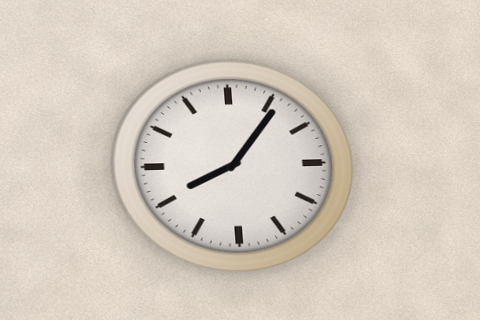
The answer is 8,06
